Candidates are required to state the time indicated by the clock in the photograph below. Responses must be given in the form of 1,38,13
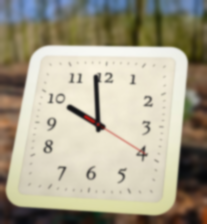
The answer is 9,58,20
